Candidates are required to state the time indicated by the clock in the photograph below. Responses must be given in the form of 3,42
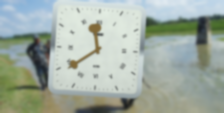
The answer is 11,39
